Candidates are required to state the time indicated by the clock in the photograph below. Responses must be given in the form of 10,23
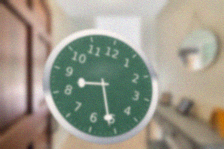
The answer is 8,26
